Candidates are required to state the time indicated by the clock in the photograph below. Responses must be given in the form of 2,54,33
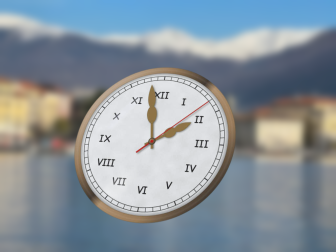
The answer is 1,58,08
